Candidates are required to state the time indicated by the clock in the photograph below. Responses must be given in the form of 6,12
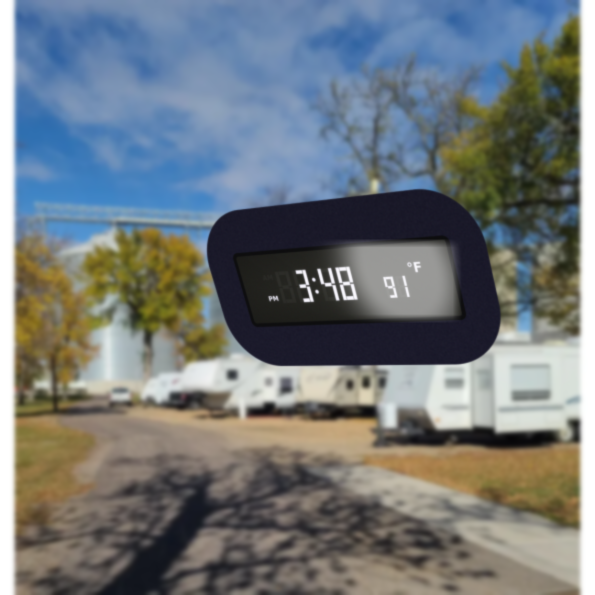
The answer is 3,48
